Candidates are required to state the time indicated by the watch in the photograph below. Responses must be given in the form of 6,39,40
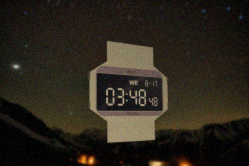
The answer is 3,48,48
